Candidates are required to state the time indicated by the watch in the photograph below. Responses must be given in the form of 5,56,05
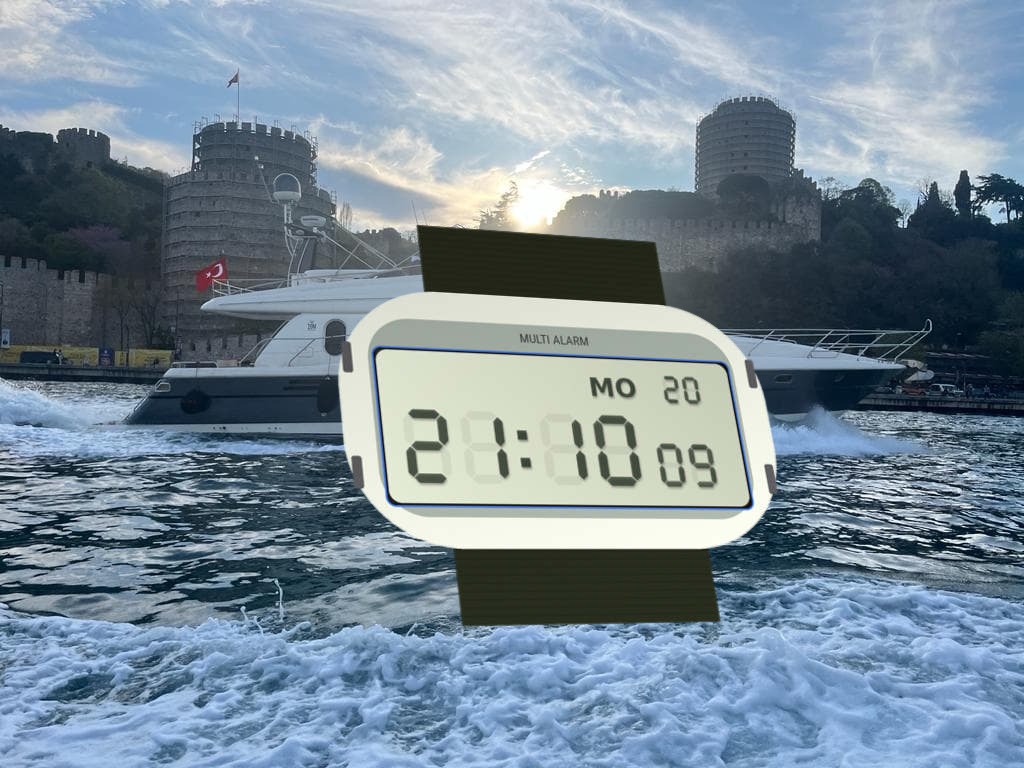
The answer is 21,10,09
